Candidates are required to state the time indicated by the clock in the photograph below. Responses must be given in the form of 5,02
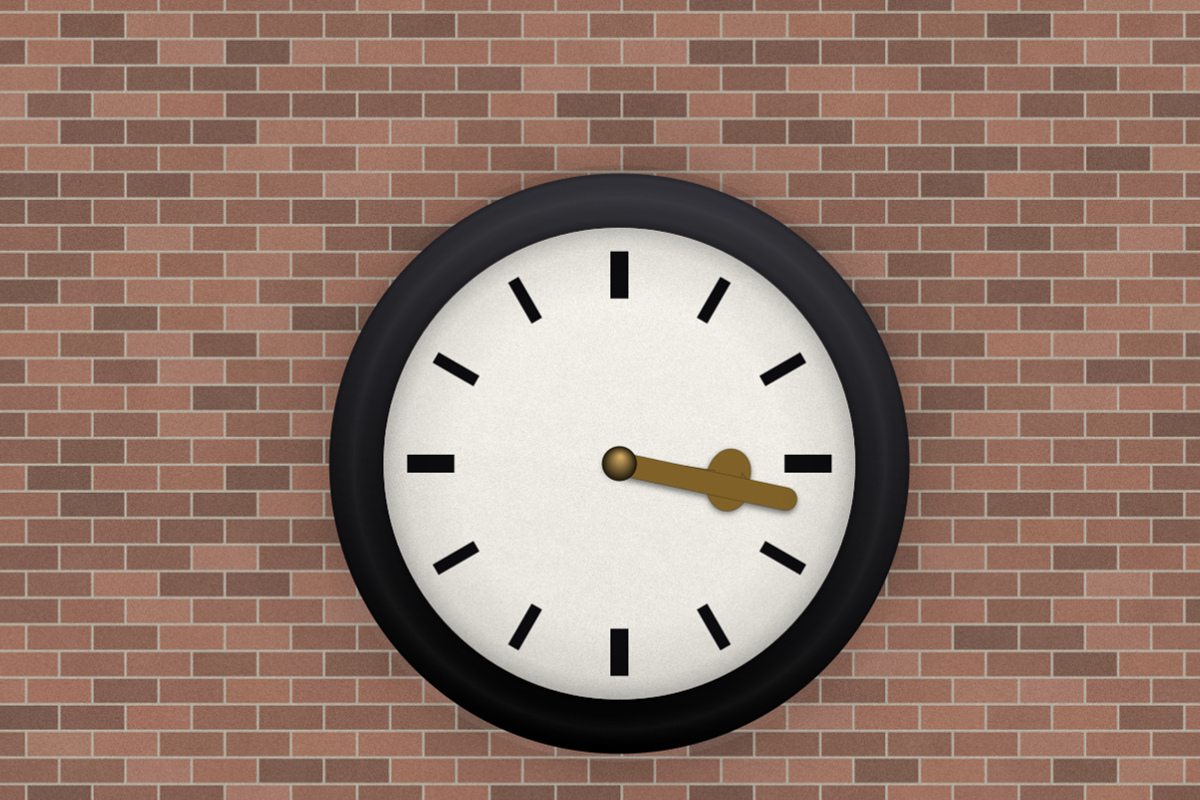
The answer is 3,17
